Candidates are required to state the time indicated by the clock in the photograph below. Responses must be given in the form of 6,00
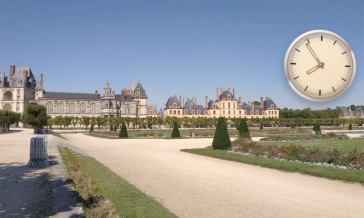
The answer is 7,54
